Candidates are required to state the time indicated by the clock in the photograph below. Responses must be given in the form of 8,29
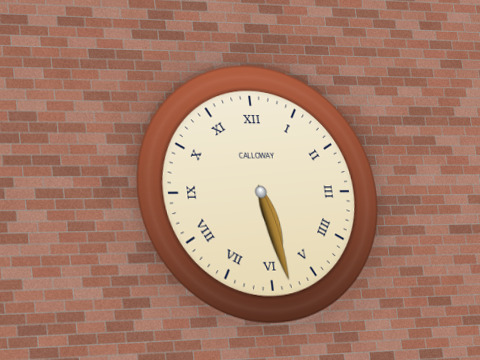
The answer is 5,28
